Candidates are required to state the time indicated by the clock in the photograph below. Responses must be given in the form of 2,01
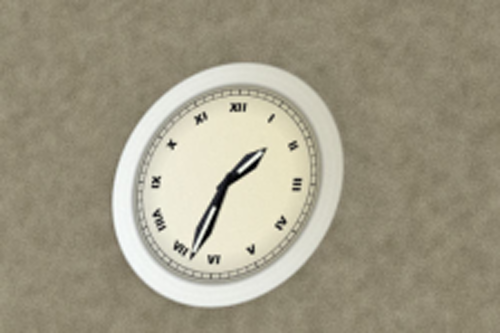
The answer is 1,33
